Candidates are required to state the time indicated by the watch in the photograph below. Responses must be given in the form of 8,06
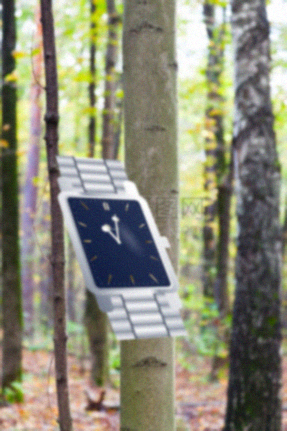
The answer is 11,02
